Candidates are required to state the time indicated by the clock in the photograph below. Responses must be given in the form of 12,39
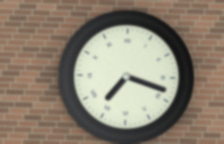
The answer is 7,18
